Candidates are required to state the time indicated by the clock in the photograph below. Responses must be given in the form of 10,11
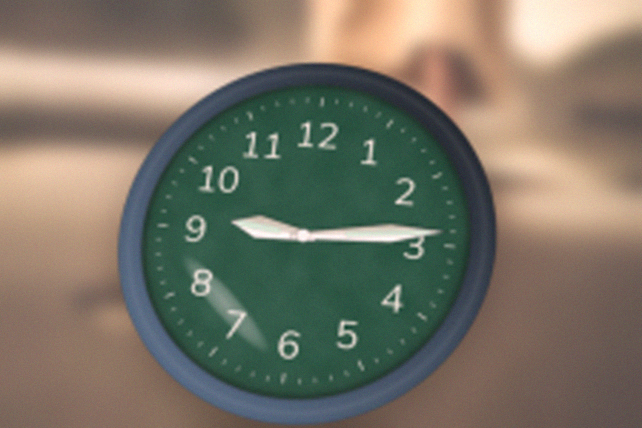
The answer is 9,14
